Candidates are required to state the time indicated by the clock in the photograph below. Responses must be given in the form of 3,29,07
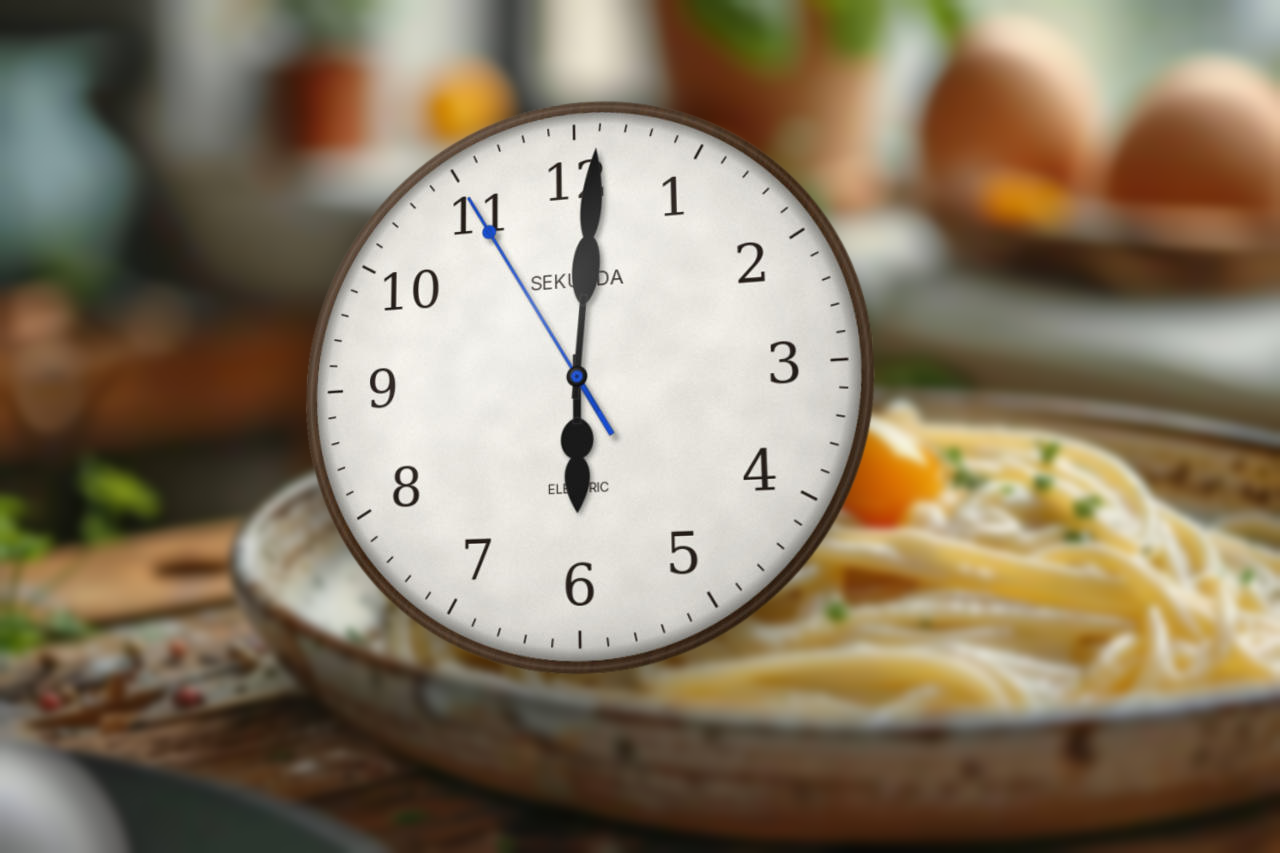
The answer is 6,00,55
